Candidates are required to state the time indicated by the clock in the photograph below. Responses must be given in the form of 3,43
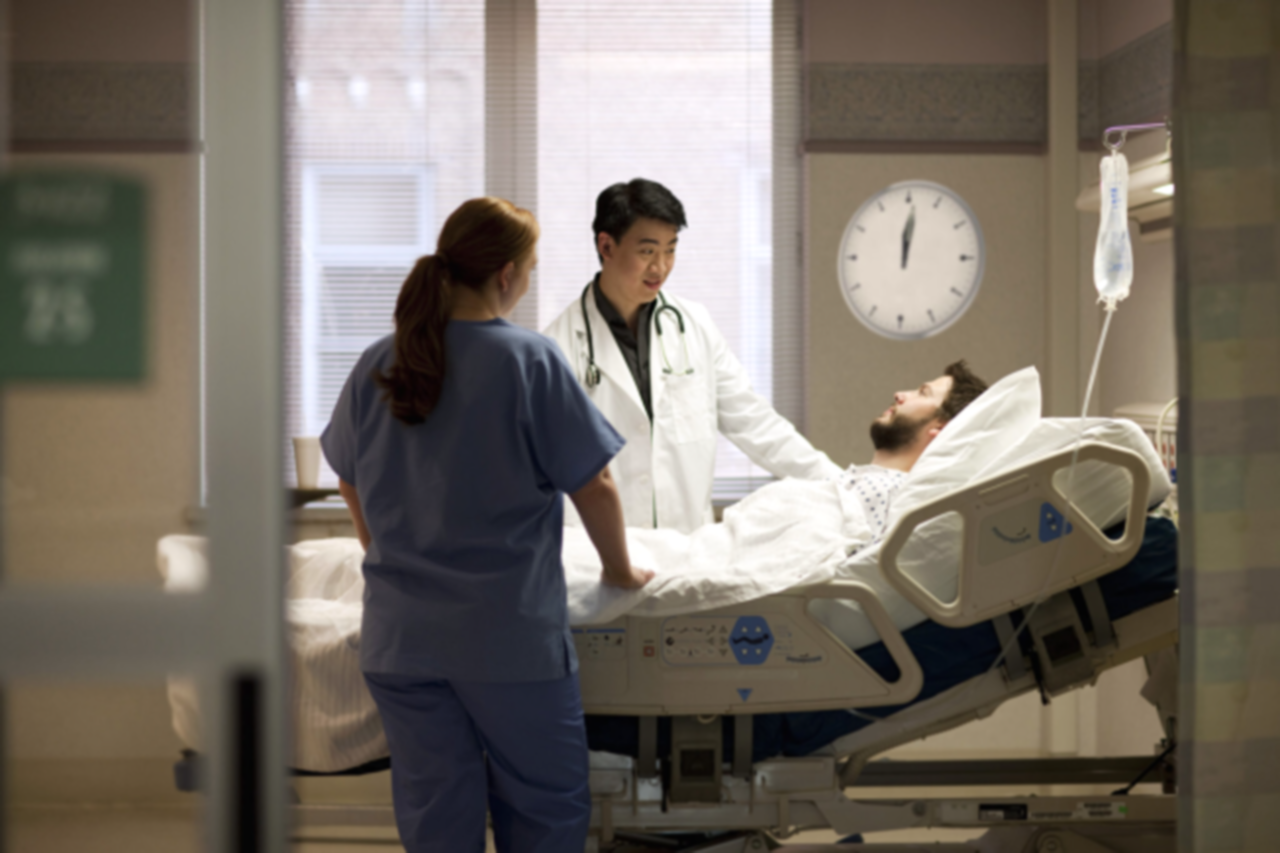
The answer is 12,01
